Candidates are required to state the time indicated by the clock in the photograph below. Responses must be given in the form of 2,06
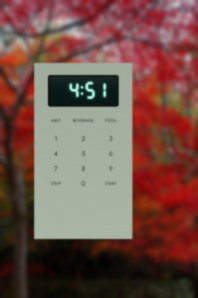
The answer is 4,51
